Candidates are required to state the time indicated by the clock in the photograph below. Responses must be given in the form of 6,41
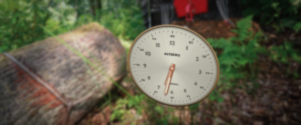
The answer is 6,32
